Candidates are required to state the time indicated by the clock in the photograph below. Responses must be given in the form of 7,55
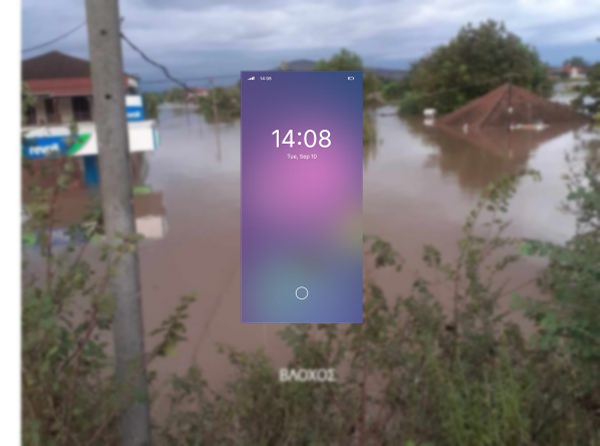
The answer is 14,08
